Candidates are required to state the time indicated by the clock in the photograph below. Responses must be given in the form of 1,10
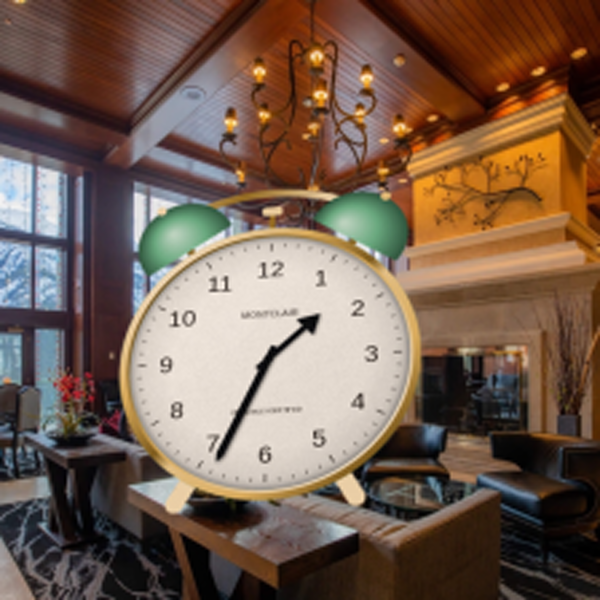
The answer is 1,34
